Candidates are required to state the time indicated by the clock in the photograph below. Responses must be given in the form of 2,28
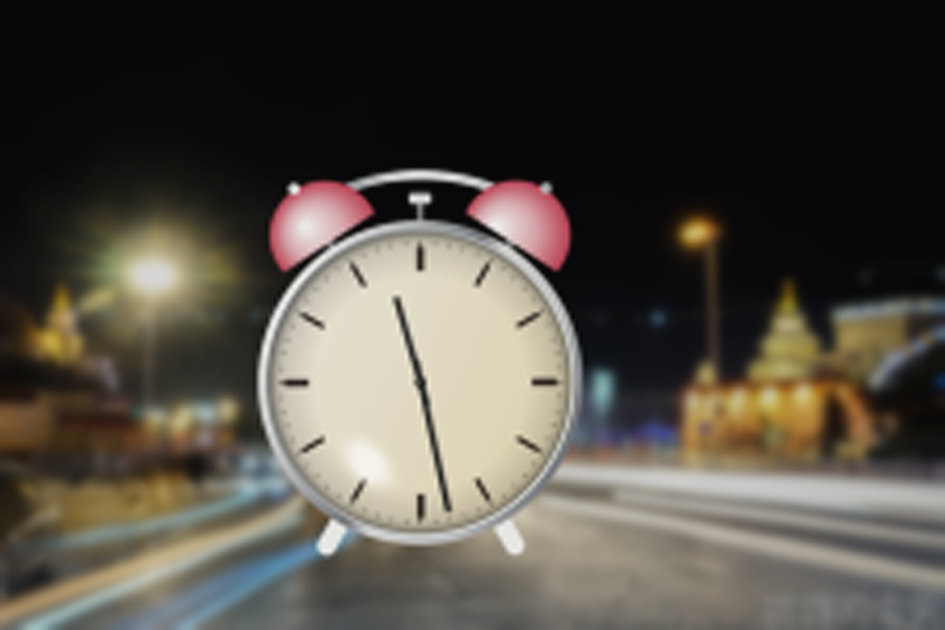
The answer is 11,28
